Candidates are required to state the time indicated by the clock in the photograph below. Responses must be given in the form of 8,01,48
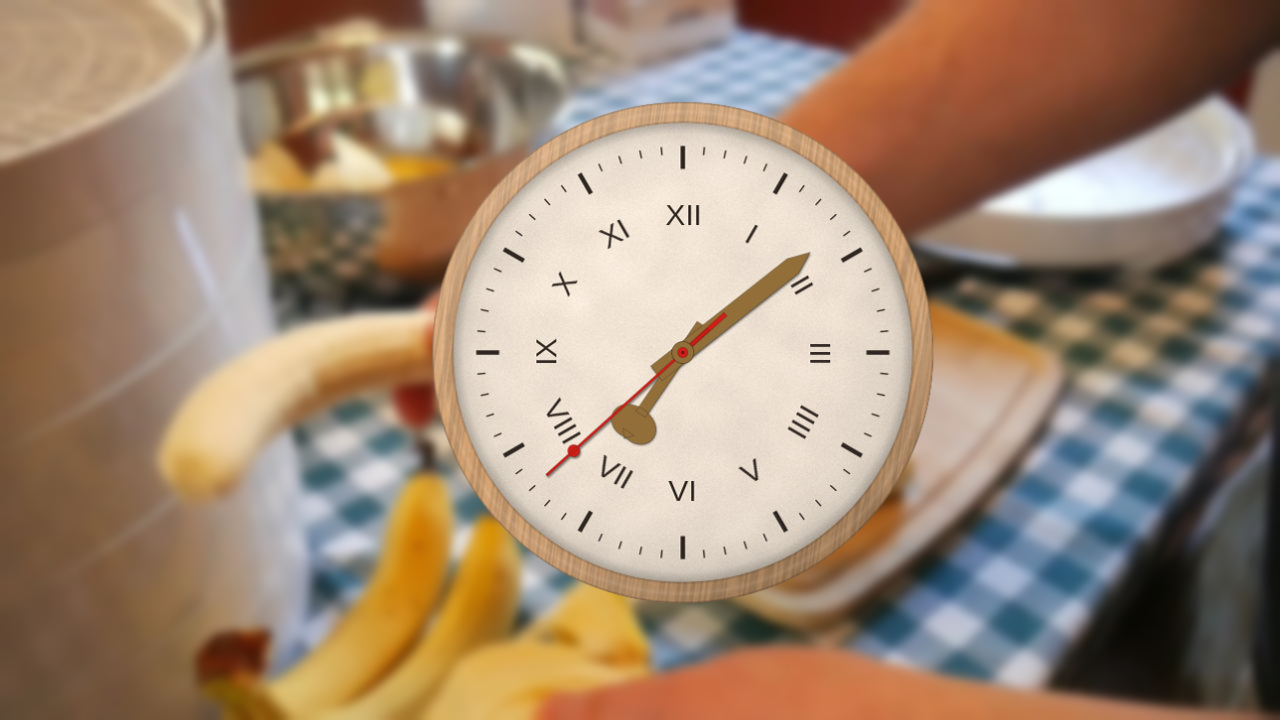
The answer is 7,08,38
